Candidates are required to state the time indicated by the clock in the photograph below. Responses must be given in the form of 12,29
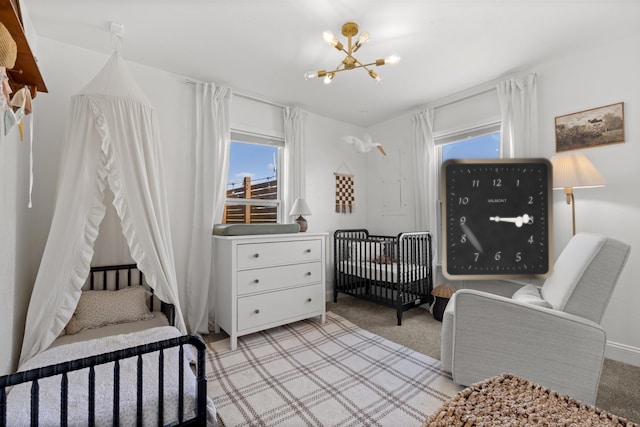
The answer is 3,15
